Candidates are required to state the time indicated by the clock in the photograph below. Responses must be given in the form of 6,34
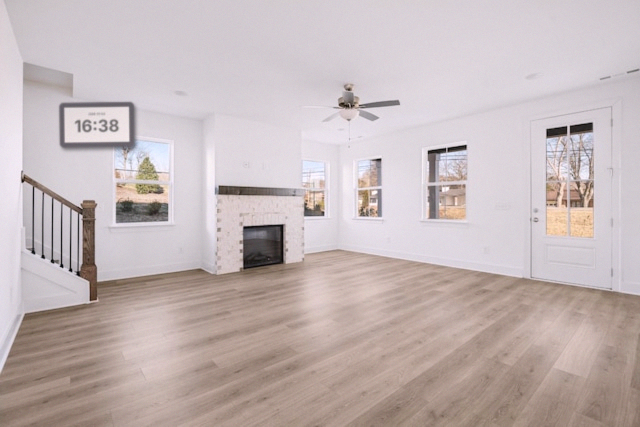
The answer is 16,38
